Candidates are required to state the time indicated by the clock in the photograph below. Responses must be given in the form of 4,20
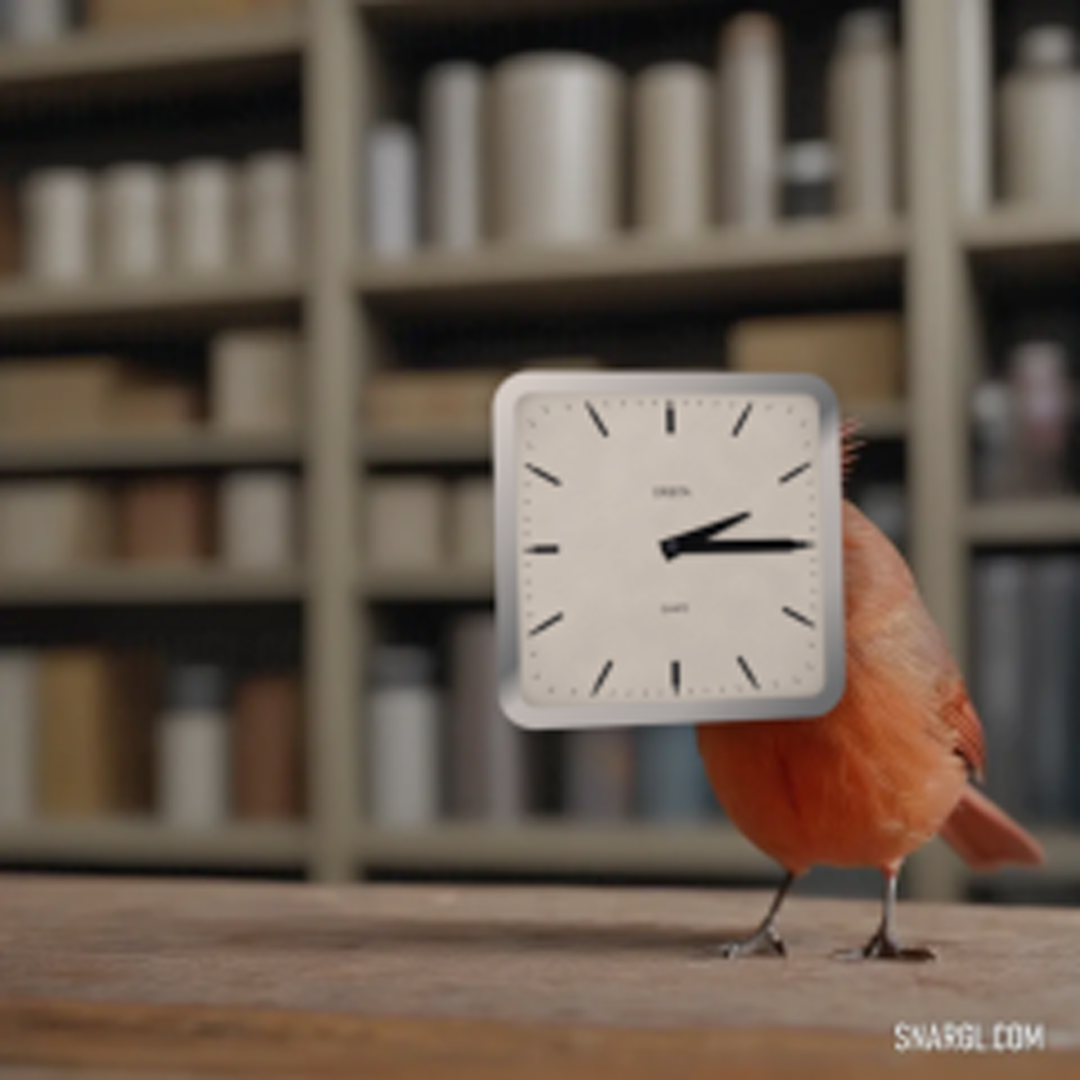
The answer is 2,15
